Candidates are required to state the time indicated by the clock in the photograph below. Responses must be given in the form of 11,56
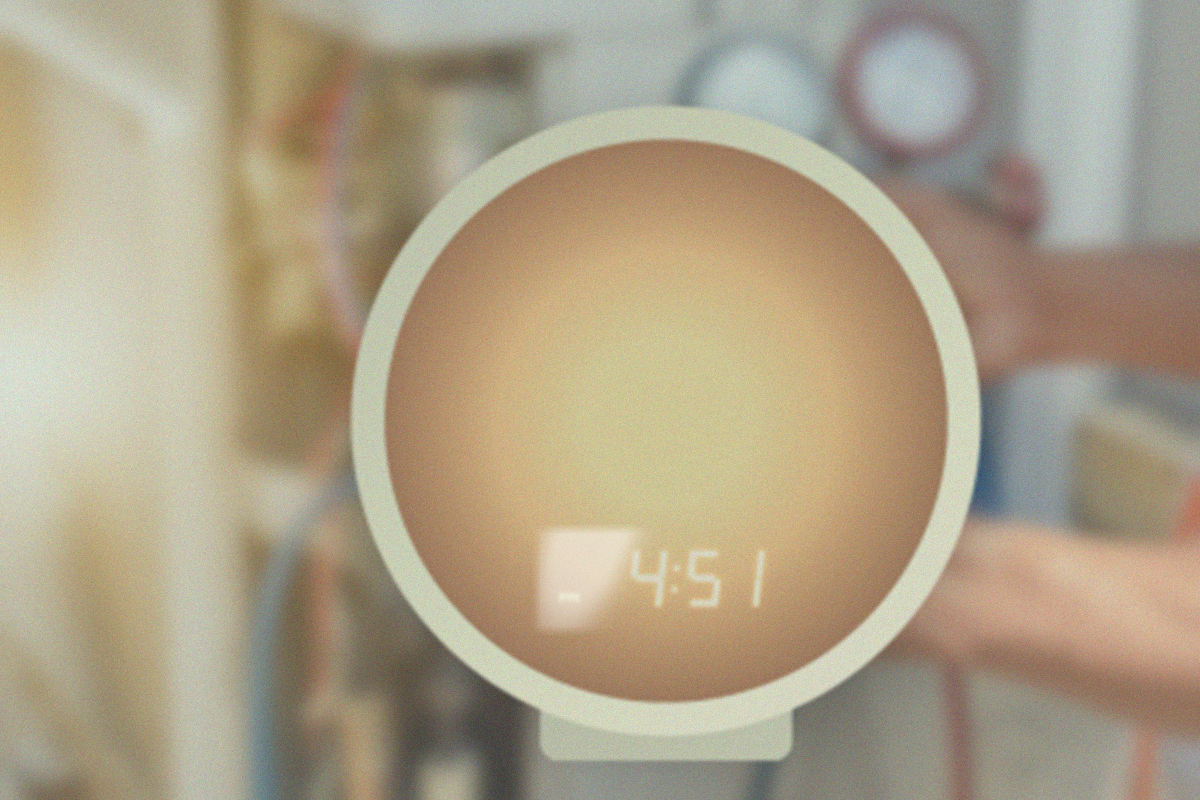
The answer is 4,51
